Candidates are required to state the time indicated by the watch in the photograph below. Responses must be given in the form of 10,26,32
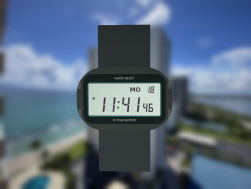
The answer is 11,41,46
